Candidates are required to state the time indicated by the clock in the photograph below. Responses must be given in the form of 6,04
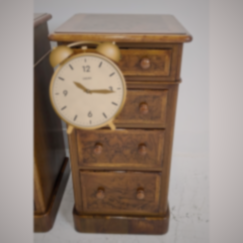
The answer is 10,16
